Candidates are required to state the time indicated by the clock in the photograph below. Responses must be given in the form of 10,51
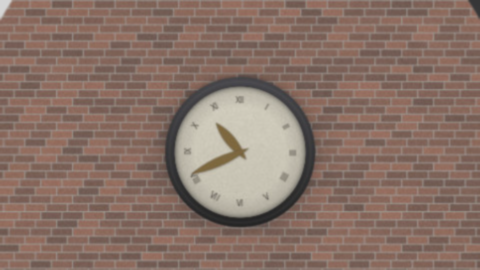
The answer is 10,41
